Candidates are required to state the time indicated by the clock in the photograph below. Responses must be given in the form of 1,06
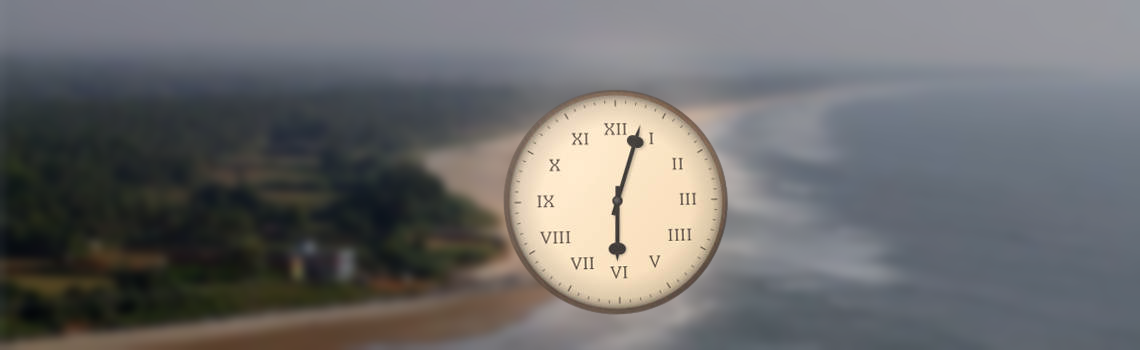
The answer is 6,03
